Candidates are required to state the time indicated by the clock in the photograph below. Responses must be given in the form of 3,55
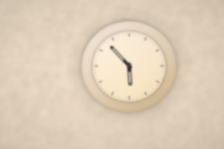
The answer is 5,53
